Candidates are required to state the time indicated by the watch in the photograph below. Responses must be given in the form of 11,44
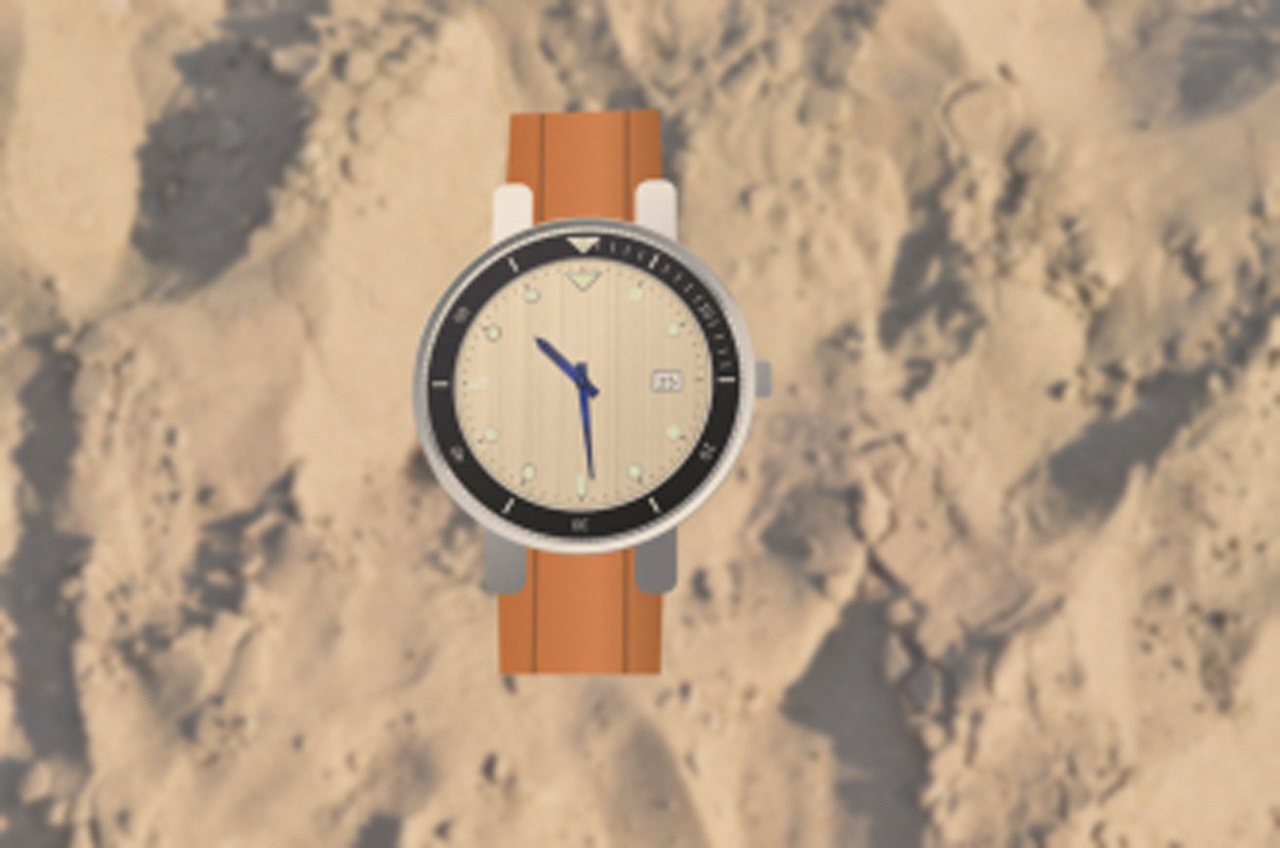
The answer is 10,29
